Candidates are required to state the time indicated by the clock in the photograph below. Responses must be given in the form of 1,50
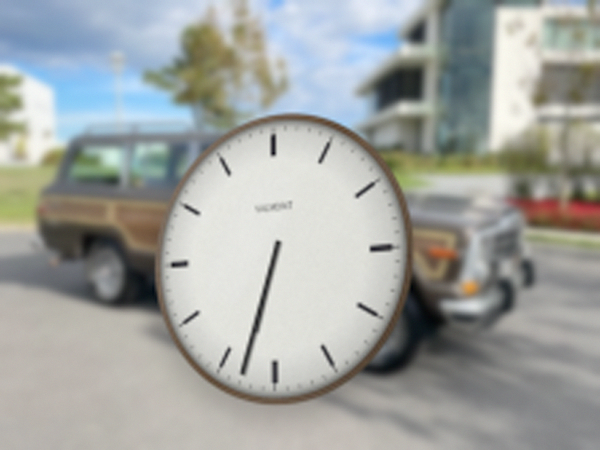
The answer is 6,33
